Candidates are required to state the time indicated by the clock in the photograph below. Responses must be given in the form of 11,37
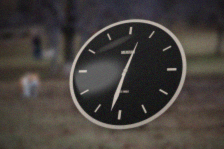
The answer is 12,32
